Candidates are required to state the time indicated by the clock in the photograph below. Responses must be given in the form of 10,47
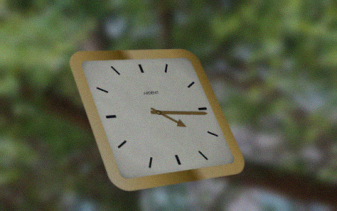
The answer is 4,16
